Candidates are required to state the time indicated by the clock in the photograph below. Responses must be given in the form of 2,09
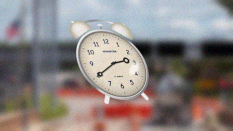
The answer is 2,40
